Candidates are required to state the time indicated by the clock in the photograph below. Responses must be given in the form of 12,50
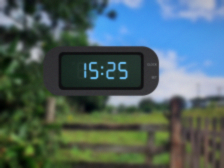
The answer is 15,25
